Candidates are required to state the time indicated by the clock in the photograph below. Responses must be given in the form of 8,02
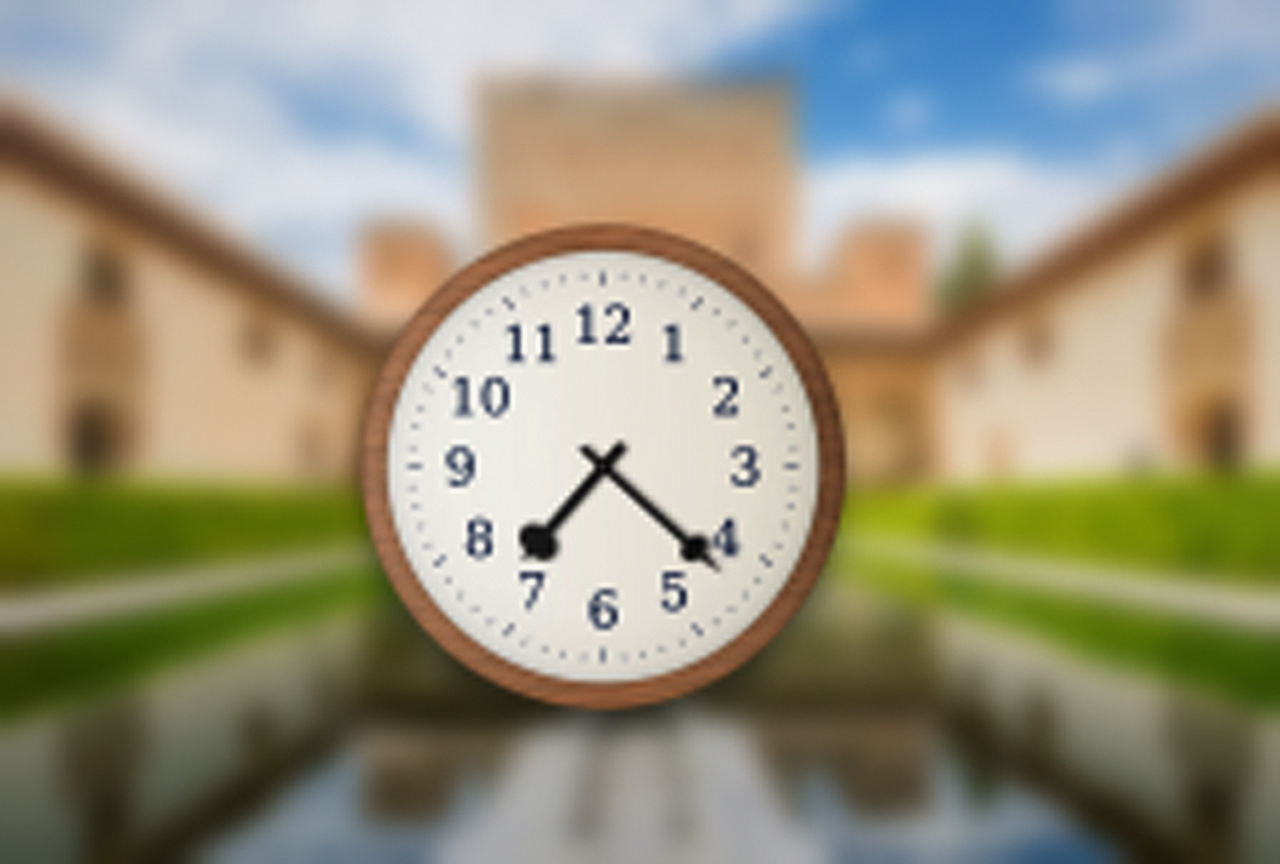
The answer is 7,22
